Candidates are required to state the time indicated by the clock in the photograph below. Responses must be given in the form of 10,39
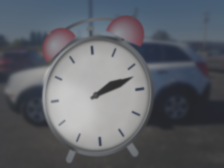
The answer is 2,12
